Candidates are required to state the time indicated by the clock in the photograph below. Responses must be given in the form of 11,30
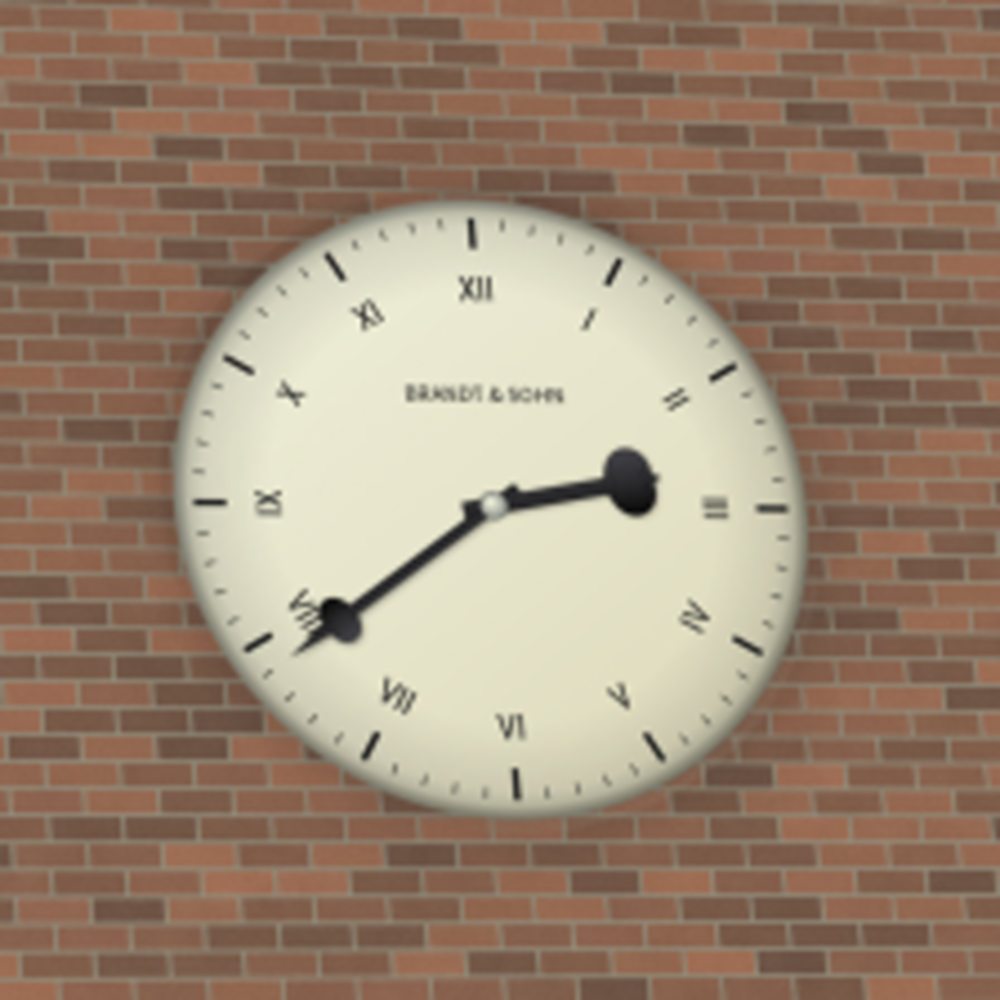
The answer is 2,39
